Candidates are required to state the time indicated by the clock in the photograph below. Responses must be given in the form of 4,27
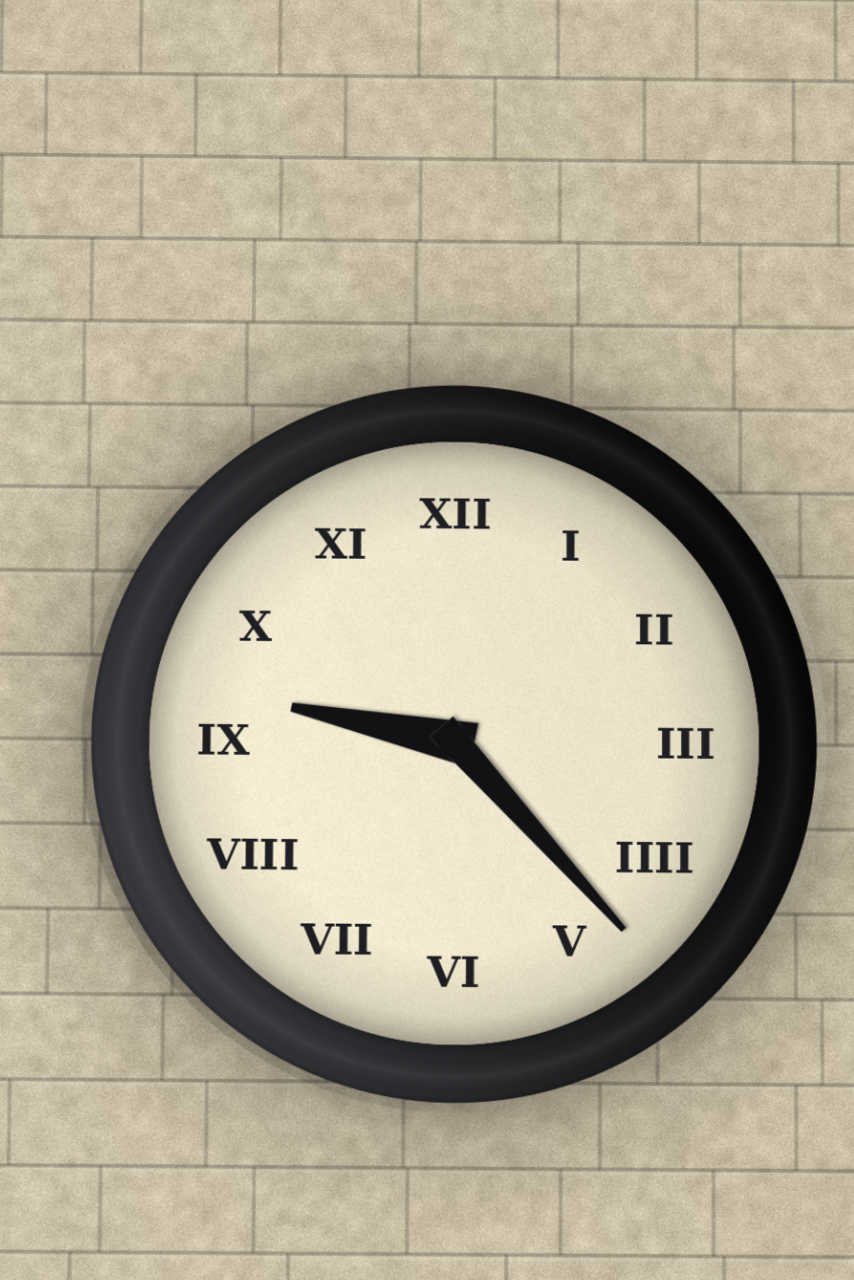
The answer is 9,23
